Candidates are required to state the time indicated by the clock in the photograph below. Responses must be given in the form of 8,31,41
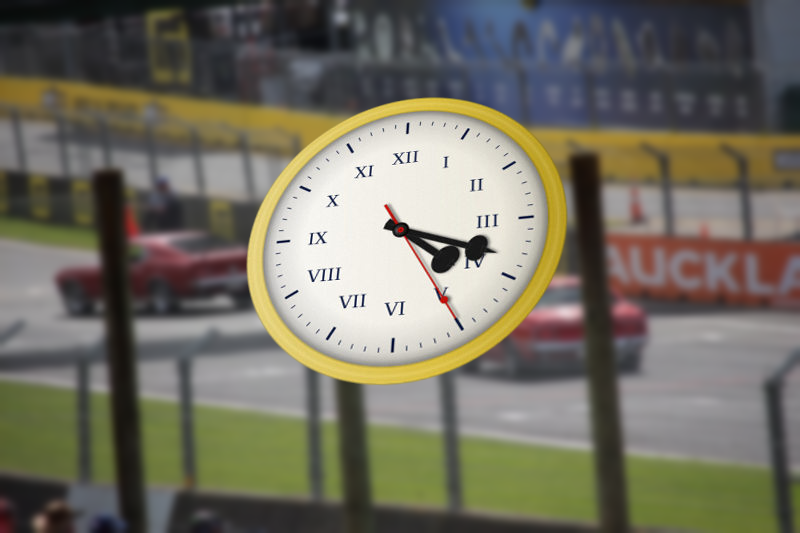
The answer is 4,18,25
